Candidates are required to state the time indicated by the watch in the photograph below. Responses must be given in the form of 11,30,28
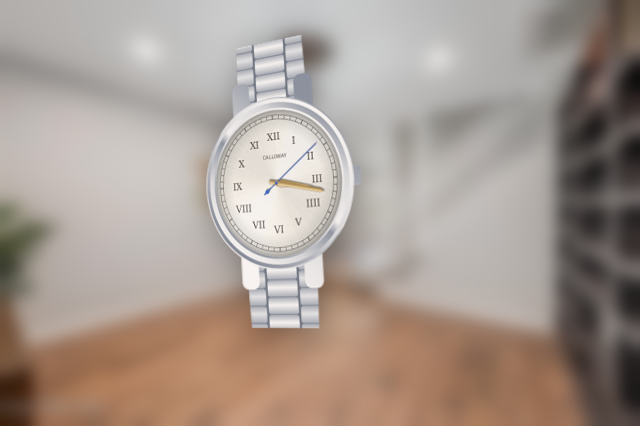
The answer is 3,17,09
